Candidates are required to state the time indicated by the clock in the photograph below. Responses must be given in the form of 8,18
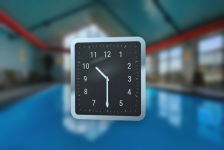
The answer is 10,30
